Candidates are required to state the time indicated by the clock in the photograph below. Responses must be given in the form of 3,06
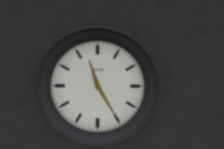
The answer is 11,25
